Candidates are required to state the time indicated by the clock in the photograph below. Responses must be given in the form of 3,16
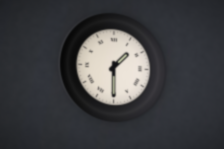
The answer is 1,30
